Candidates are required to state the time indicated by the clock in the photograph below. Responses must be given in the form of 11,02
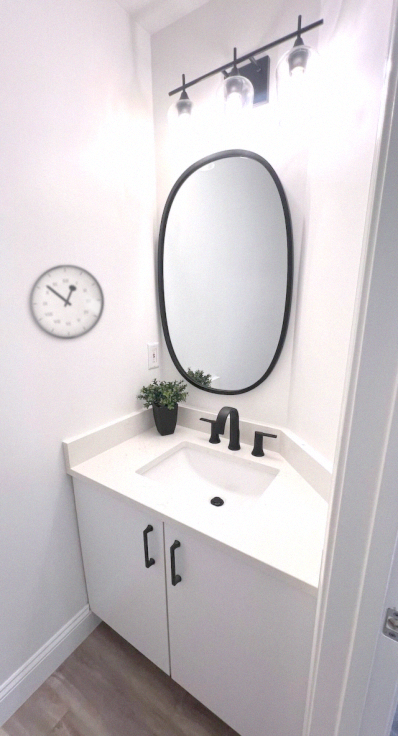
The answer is 12,52
